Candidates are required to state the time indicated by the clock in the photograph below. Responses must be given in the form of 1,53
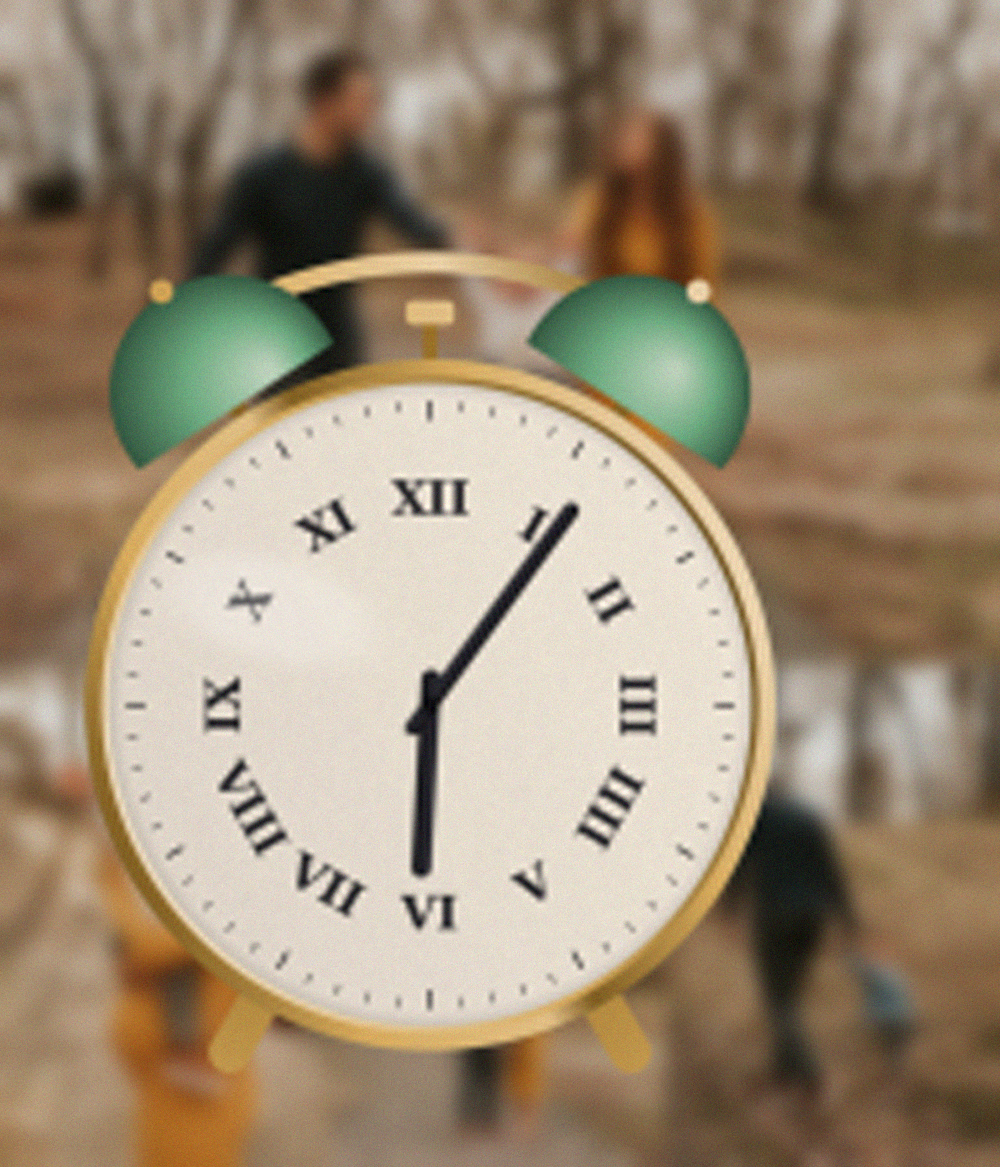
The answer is 6,06
